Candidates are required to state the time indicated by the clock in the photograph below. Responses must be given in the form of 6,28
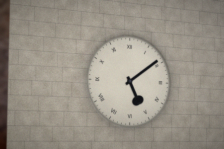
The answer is 5,09
